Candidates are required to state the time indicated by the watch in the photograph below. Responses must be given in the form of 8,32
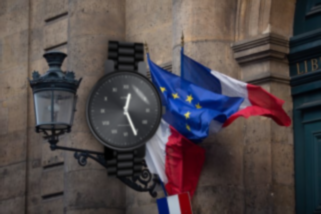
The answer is 12,26
